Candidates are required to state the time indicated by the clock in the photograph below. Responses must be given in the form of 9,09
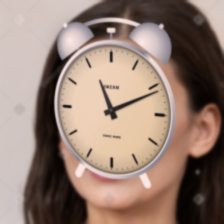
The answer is 11,11
